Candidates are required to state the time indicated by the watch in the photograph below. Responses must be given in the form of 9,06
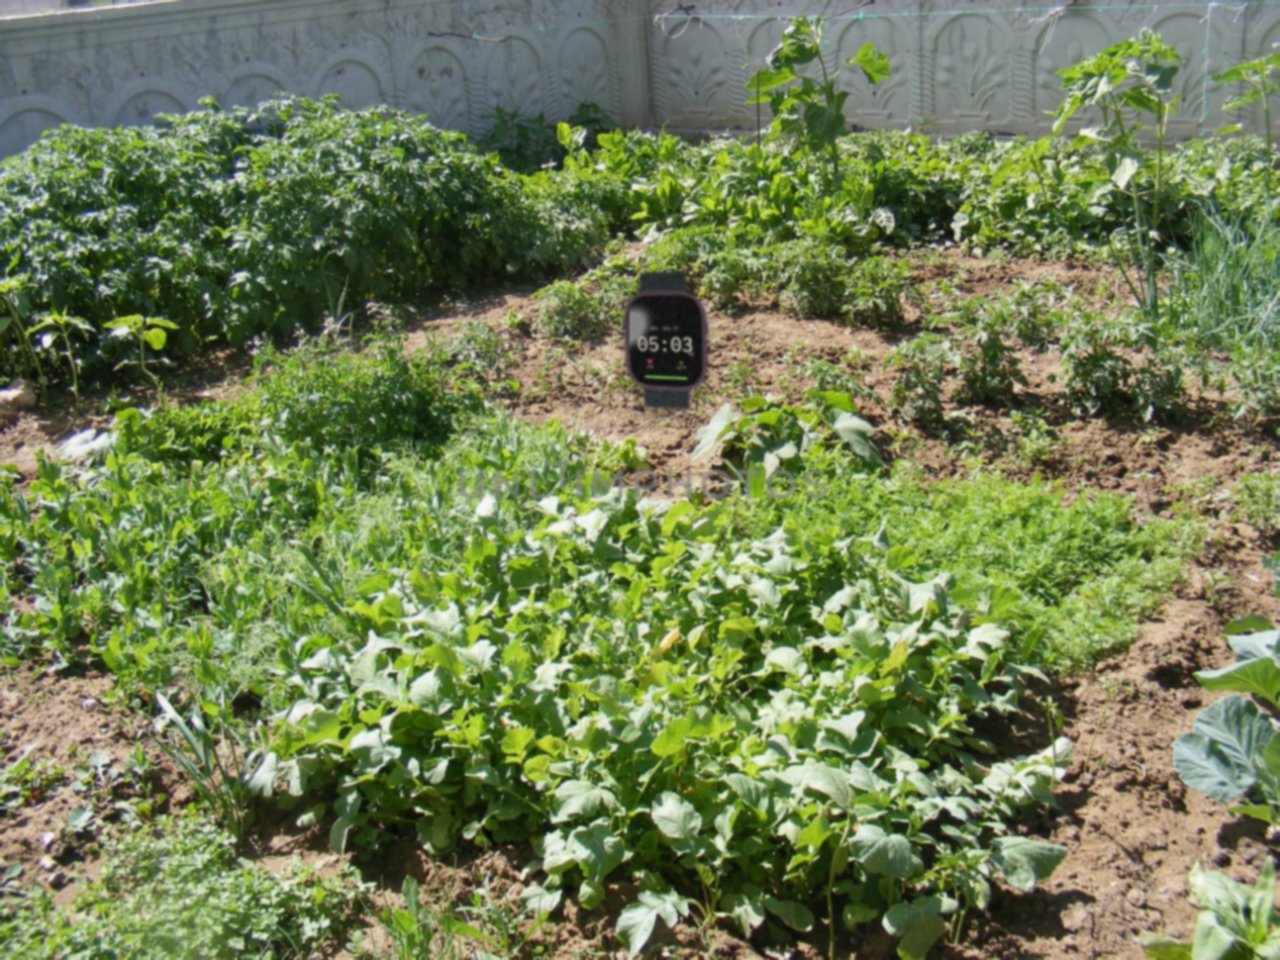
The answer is 5,03
